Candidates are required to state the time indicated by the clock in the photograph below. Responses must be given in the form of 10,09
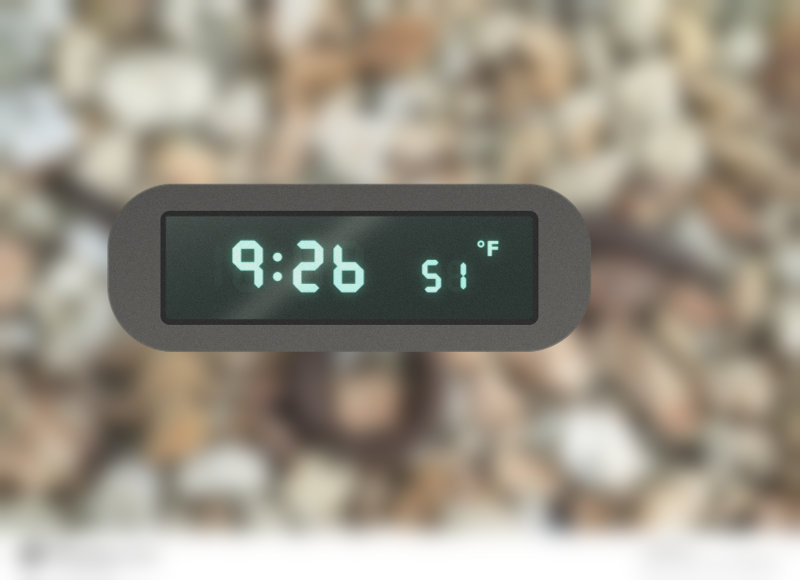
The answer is 9,26
